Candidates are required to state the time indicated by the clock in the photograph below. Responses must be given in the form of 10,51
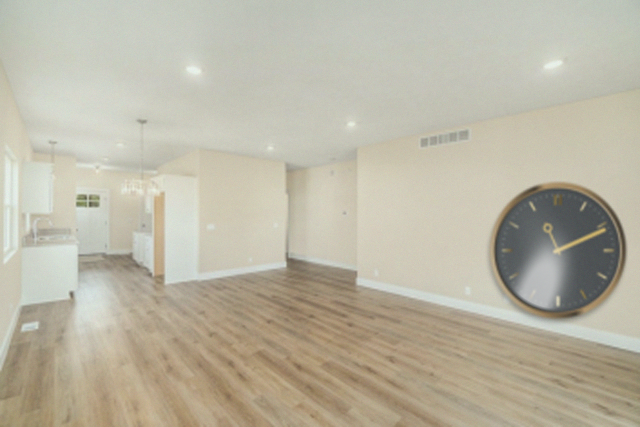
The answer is 11,11
